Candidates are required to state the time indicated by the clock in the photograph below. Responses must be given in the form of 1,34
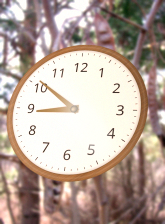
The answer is 8,51
